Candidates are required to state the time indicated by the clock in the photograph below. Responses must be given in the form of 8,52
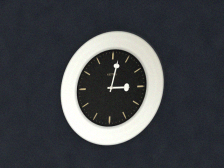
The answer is 3,02
